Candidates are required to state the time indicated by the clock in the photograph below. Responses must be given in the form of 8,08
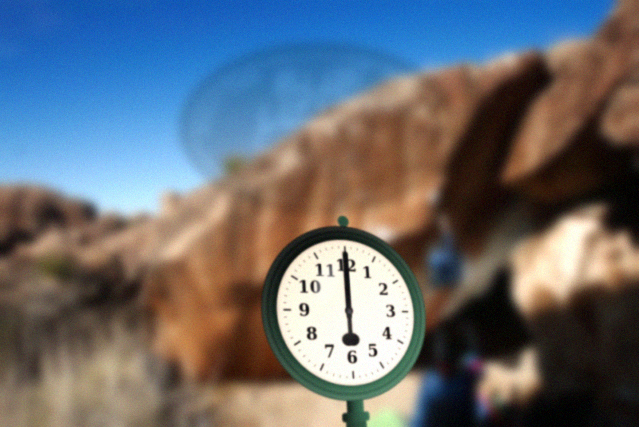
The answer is 6,00
